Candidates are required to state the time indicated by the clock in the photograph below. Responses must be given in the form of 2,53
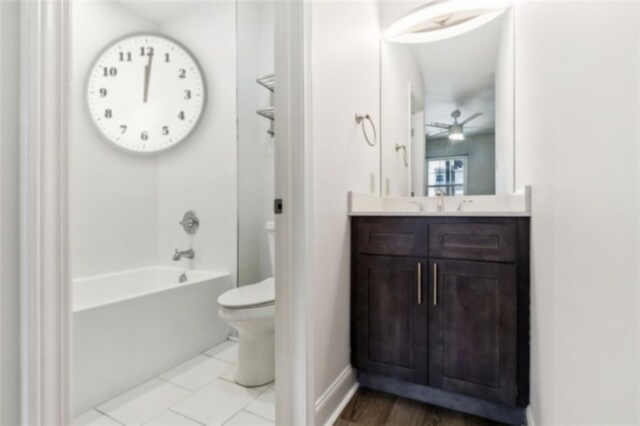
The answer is 12,01
